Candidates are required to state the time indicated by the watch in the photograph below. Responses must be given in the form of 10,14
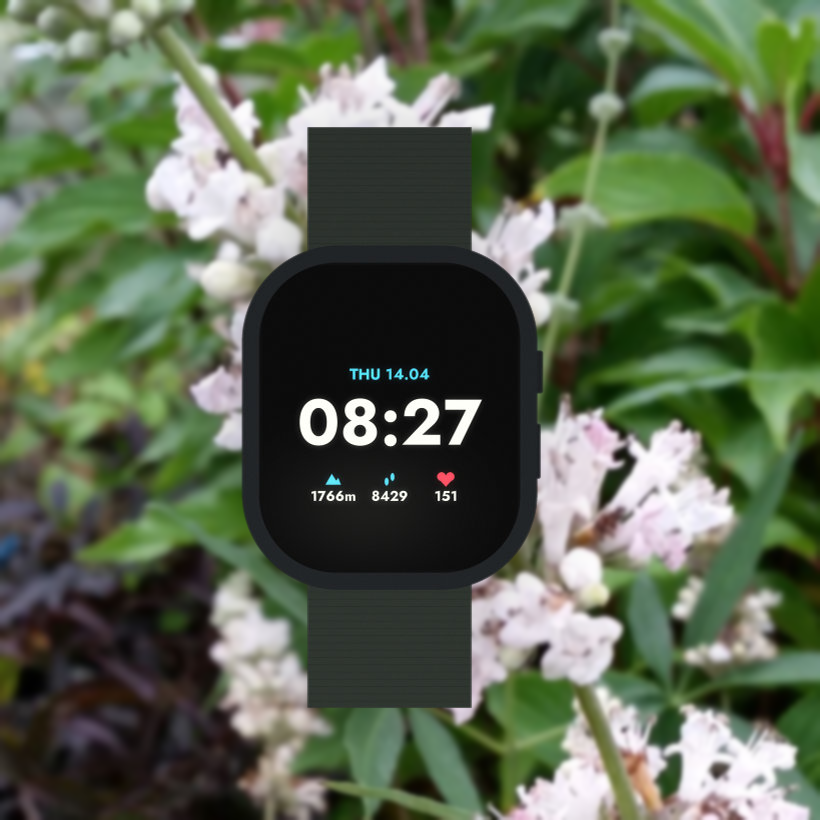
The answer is 8,27
